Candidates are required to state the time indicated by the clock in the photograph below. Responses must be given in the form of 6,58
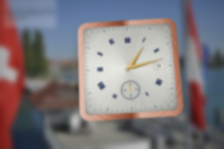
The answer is 1,13
